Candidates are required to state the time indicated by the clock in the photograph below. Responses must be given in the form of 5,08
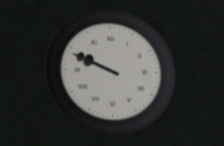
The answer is 9,49
